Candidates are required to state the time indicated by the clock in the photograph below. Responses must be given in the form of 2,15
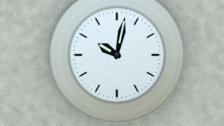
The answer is 10,02
